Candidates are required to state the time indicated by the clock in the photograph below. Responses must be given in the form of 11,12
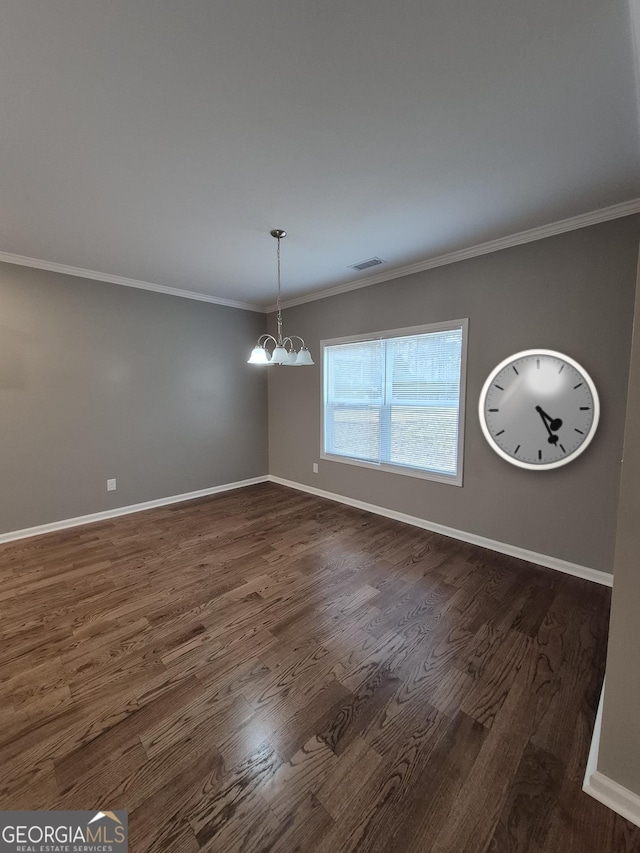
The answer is 4,26
